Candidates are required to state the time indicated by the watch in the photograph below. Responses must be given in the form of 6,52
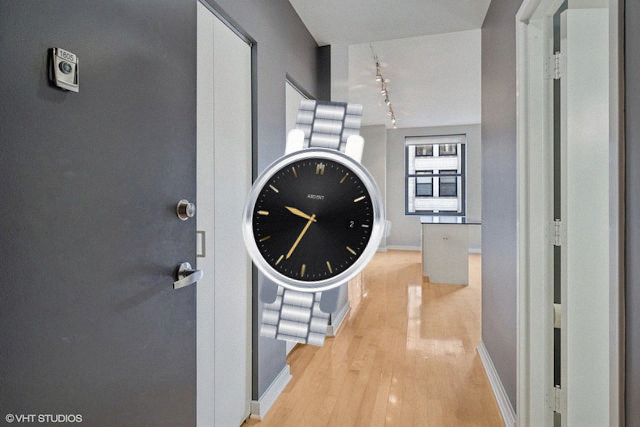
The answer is 9,34
